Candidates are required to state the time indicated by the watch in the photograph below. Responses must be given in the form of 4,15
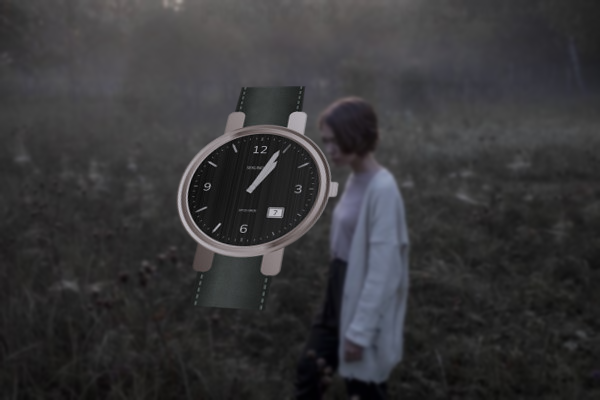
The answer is 1,04
